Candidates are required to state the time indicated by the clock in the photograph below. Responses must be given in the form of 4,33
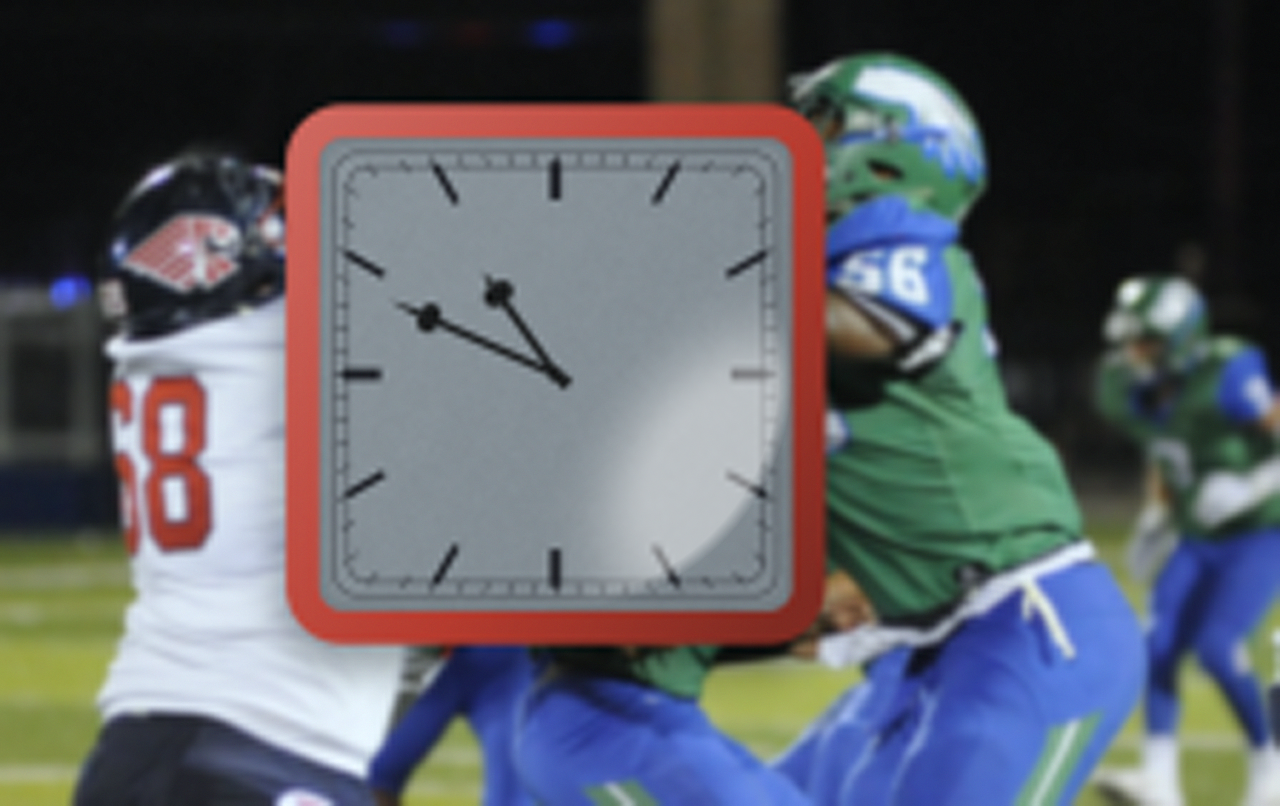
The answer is 10,49
